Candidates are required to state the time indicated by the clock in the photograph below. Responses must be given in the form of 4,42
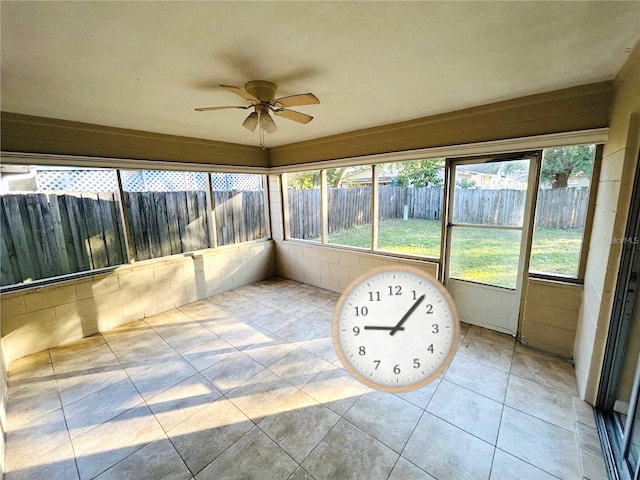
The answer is 9,07
